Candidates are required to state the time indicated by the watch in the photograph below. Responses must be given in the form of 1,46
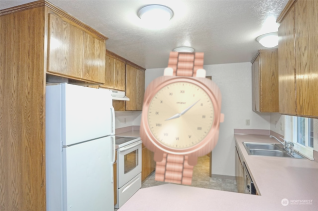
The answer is 8,08
